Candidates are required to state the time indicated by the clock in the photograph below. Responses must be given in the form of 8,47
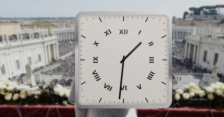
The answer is 1,31
